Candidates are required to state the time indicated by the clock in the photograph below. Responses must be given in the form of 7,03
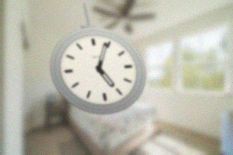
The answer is 5,04
